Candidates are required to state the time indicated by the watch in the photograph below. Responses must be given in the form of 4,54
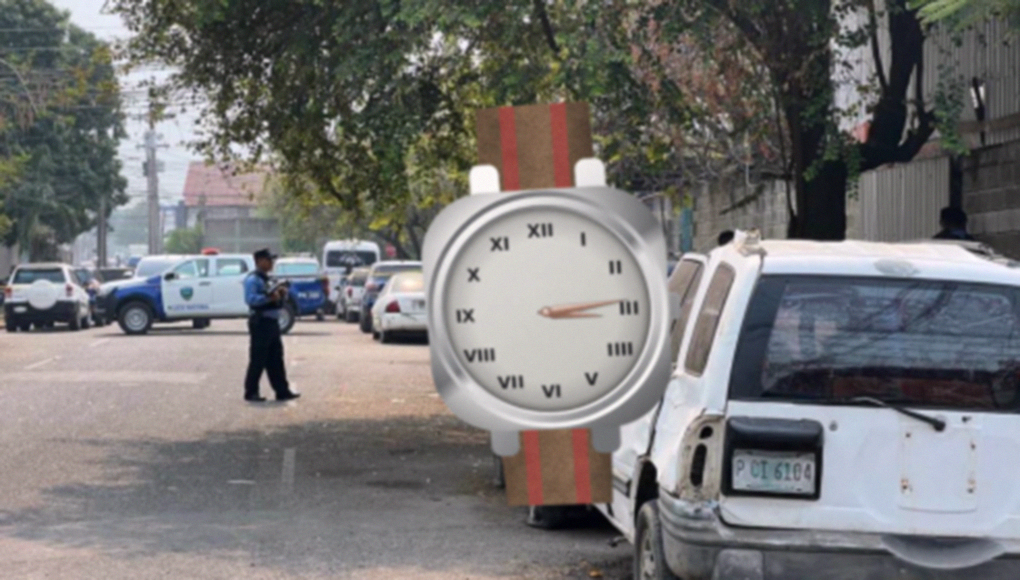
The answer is 3,14
